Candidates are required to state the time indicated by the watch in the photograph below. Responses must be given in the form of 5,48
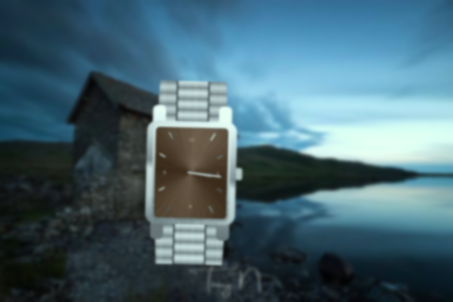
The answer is 3,16
